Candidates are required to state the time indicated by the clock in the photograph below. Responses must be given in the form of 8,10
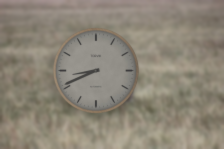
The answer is 8,41
